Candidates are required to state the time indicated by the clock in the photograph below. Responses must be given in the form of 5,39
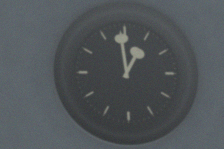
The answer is 12,59
